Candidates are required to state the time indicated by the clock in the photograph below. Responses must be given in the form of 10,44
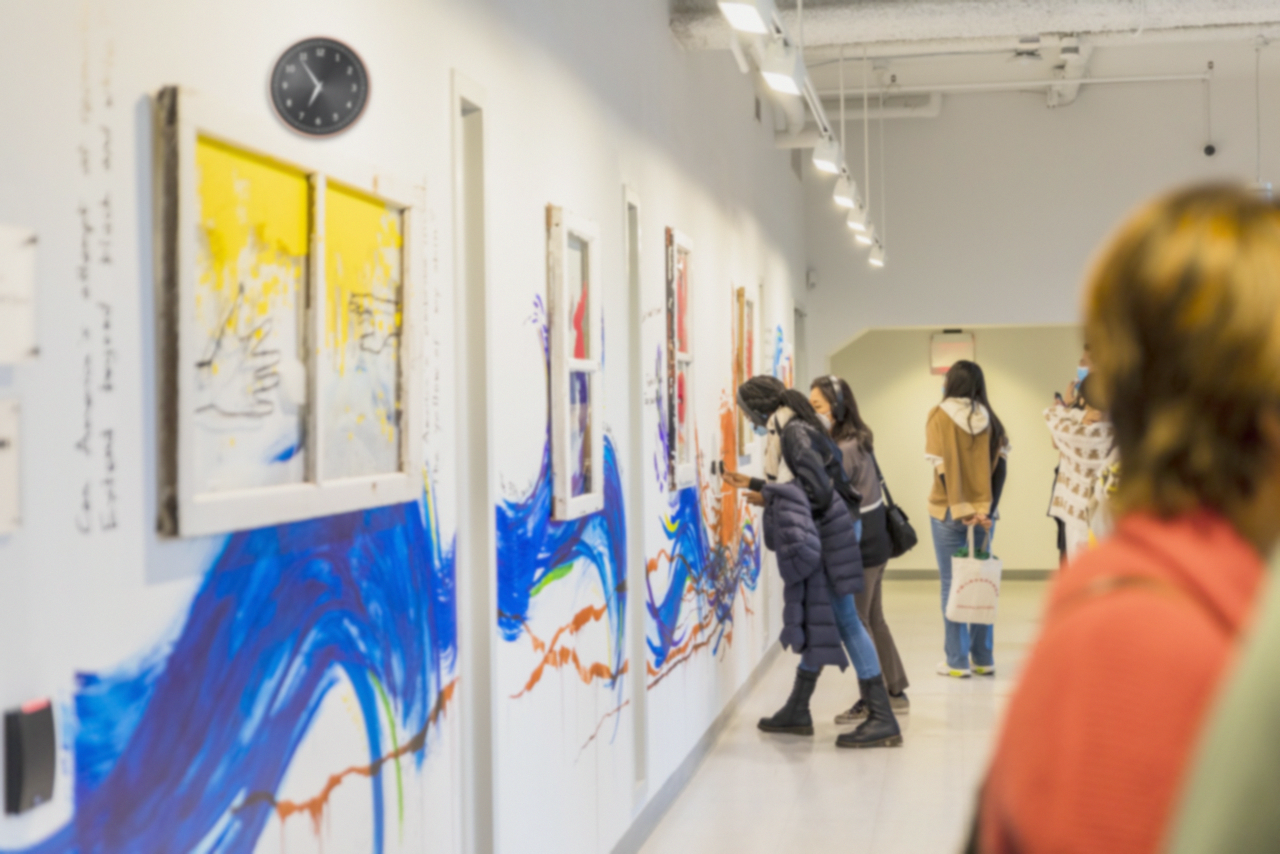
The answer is 6,54
